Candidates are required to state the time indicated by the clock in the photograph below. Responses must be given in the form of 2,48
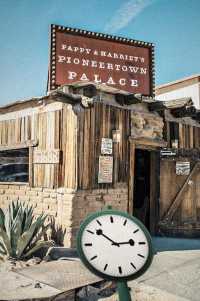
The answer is 2,52
